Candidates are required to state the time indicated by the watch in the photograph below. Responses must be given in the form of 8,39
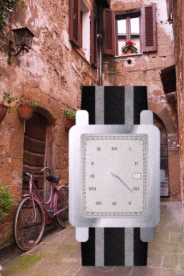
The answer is 4,22
